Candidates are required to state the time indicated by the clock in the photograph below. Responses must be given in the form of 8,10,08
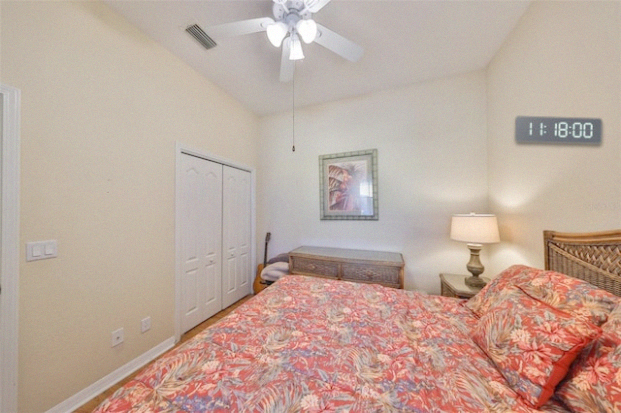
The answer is 11,18,00
